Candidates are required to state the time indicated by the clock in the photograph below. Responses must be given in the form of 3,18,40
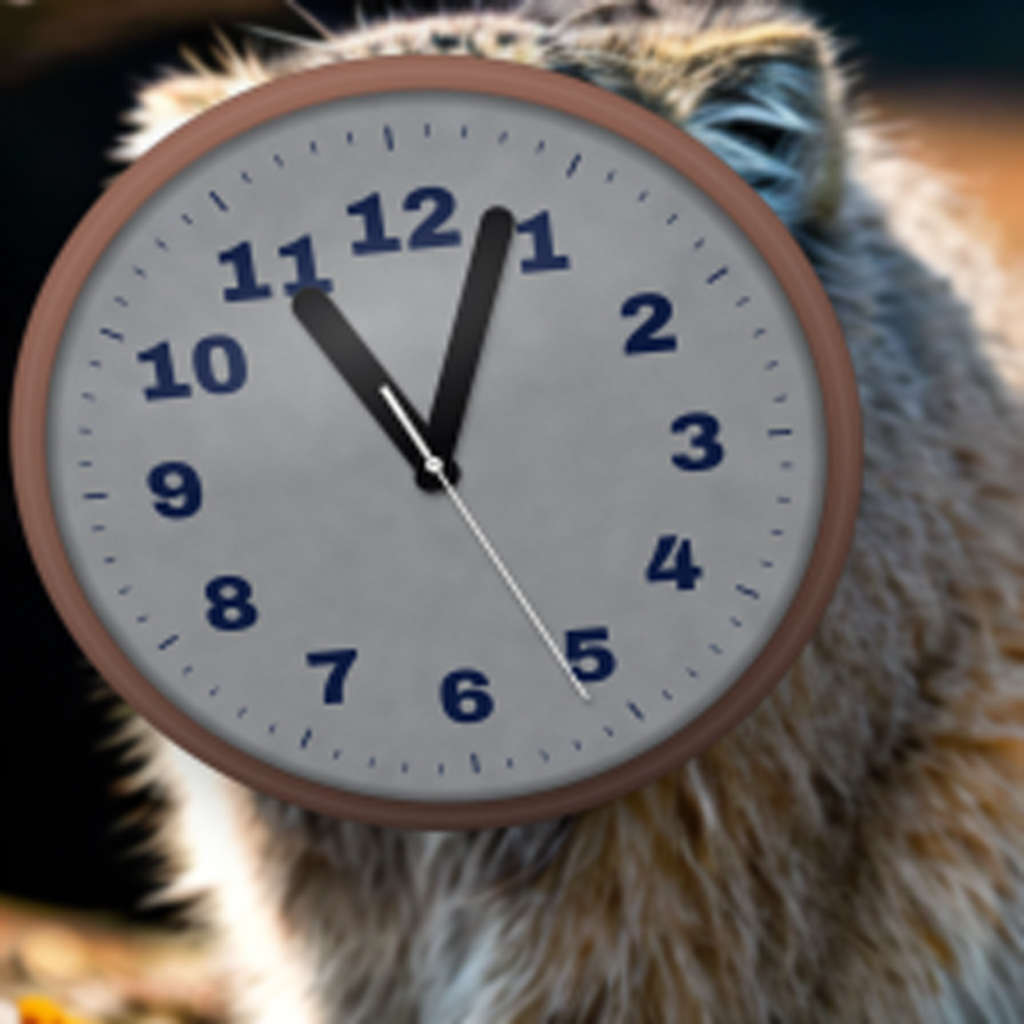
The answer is 11,03,26
